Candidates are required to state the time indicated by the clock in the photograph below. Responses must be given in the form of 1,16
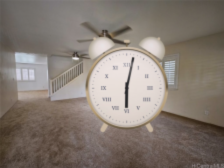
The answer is 6,02
